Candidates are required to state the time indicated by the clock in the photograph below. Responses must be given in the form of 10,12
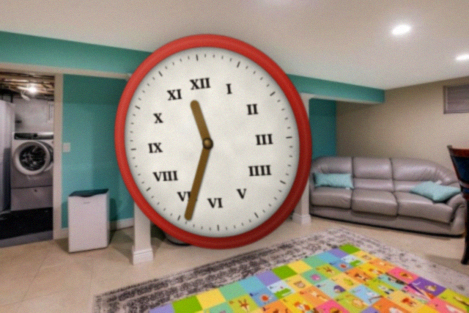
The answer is 11,34
